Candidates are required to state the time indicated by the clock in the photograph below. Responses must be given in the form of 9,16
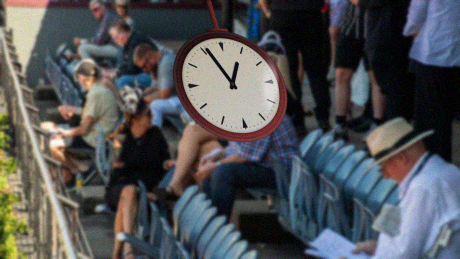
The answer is 12,56
